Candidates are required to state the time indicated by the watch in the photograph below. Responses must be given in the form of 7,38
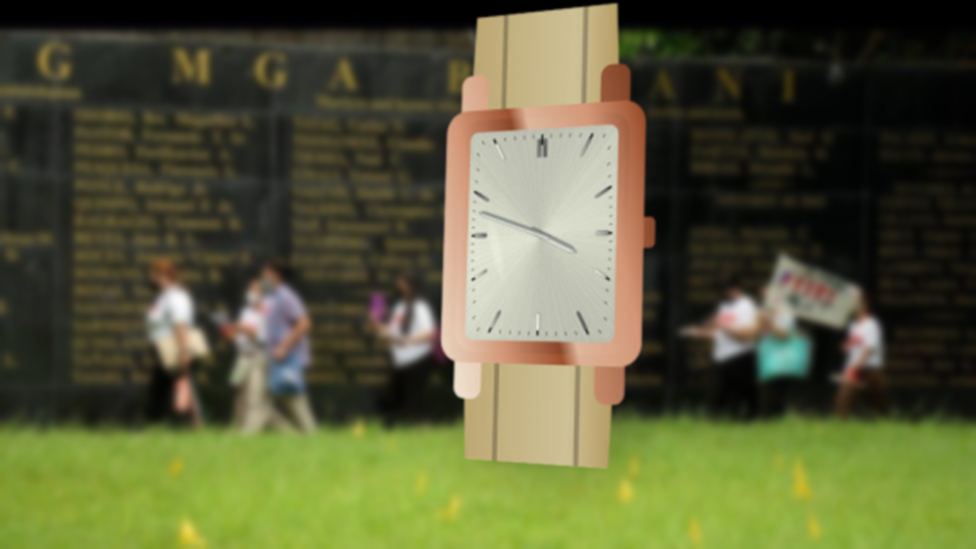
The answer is 3,48
